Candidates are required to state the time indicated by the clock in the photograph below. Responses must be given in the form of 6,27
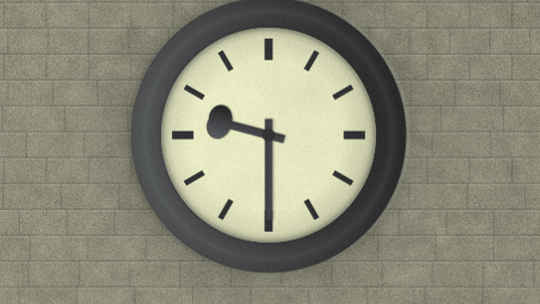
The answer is 9,30
